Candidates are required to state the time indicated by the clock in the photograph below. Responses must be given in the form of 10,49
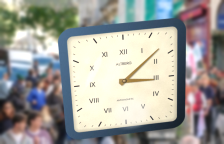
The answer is 3,08
